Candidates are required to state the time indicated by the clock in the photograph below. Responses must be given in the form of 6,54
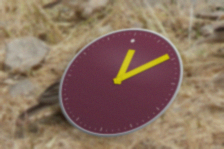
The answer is 12,09
